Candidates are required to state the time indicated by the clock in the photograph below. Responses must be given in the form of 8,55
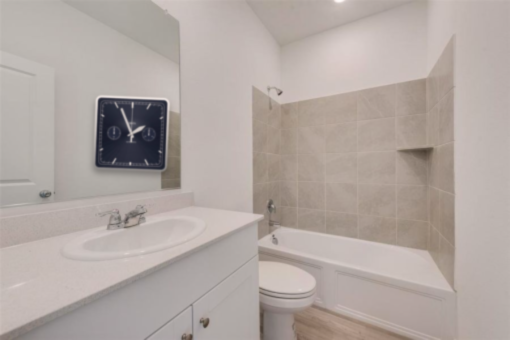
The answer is 1,56
